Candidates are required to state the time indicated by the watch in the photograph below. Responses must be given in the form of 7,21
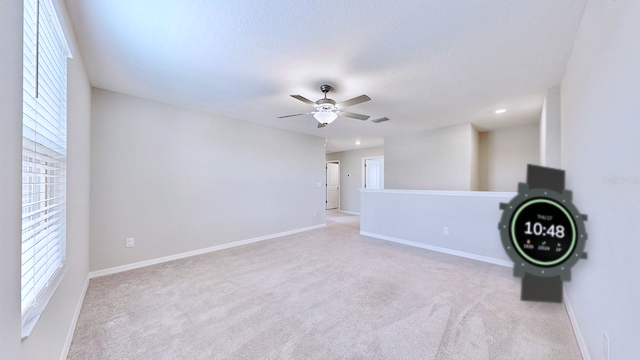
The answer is 10,48
